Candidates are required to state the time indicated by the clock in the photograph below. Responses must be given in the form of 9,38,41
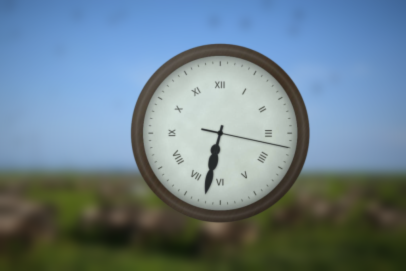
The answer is 6,32,17
